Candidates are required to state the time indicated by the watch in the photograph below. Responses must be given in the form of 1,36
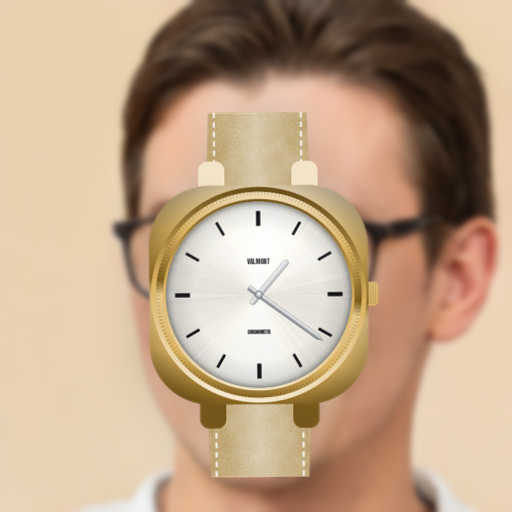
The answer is 1,21
